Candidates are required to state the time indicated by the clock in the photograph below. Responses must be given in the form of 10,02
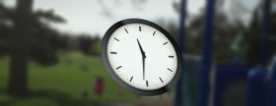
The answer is 11,31
